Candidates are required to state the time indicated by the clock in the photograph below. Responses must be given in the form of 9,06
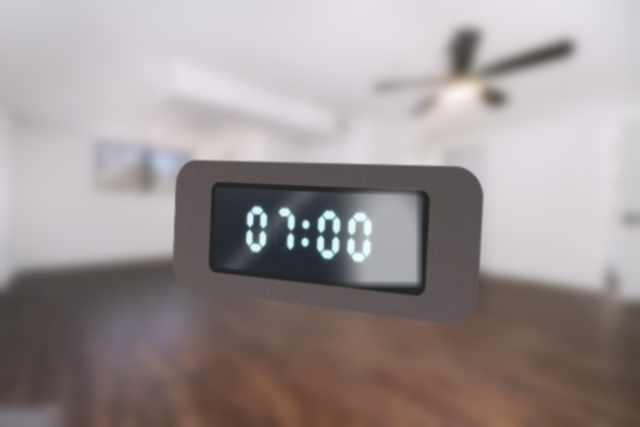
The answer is 7,00
